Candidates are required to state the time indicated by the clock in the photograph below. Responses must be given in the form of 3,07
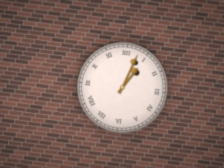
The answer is 1,03
